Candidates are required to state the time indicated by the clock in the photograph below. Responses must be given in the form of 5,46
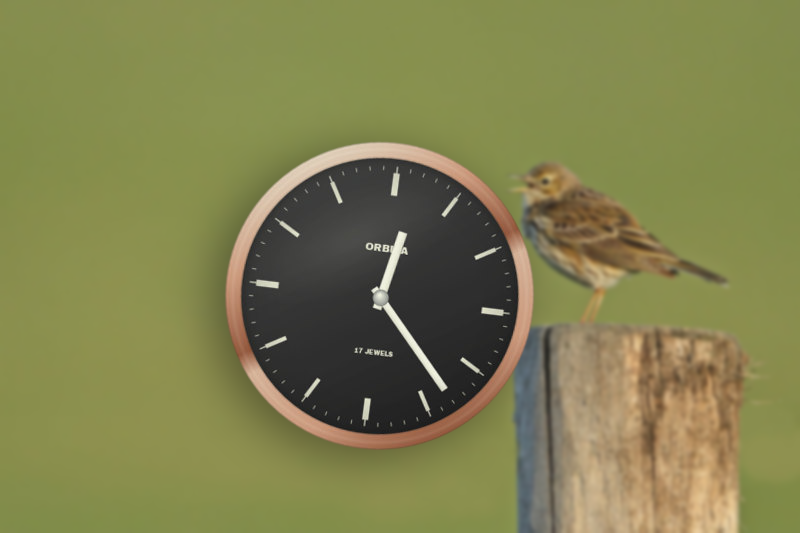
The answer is 12,23
